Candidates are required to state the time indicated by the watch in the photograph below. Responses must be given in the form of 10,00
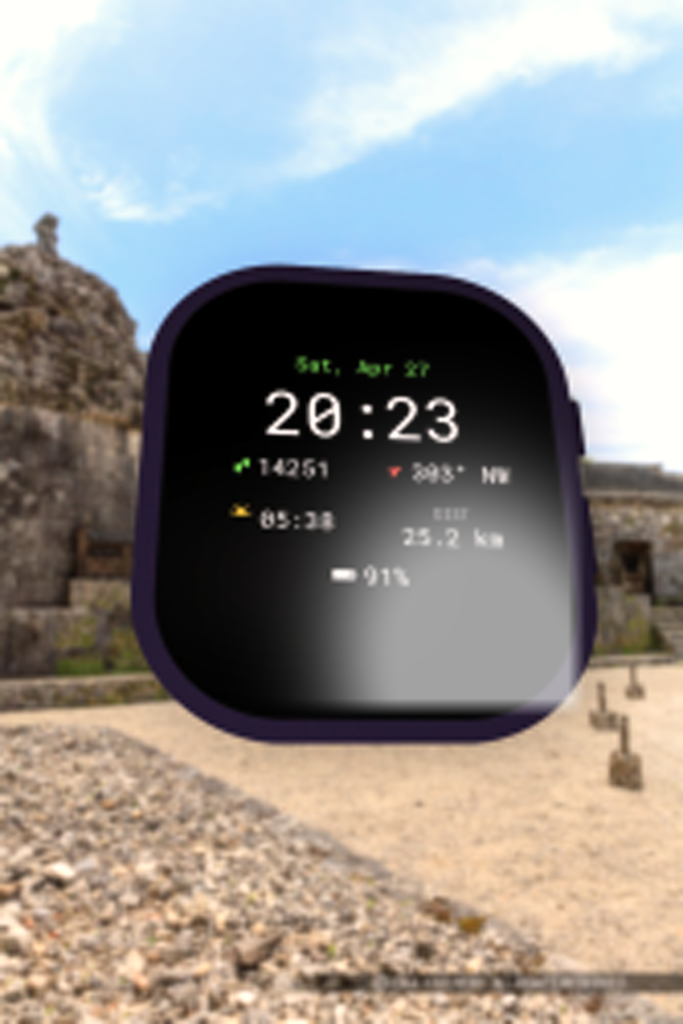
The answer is 20,23
